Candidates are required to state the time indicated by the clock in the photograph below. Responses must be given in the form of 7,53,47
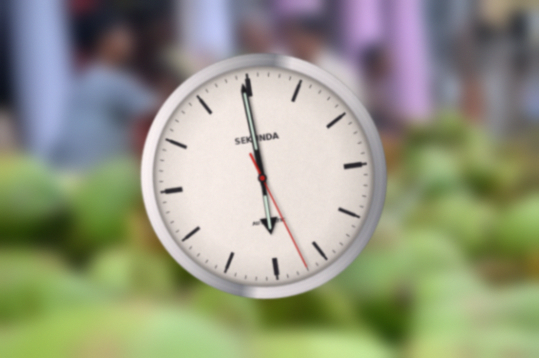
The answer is 5,59,27
